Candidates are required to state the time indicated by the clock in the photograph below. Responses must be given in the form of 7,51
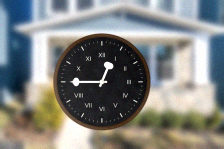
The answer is 12,45
